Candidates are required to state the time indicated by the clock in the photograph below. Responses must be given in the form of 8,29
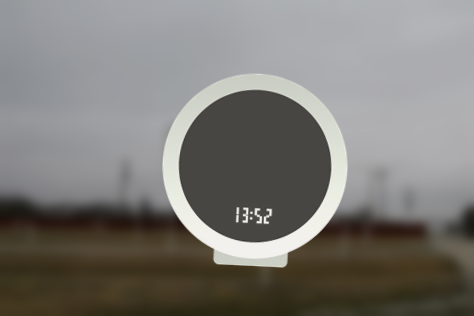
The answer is 13,52
